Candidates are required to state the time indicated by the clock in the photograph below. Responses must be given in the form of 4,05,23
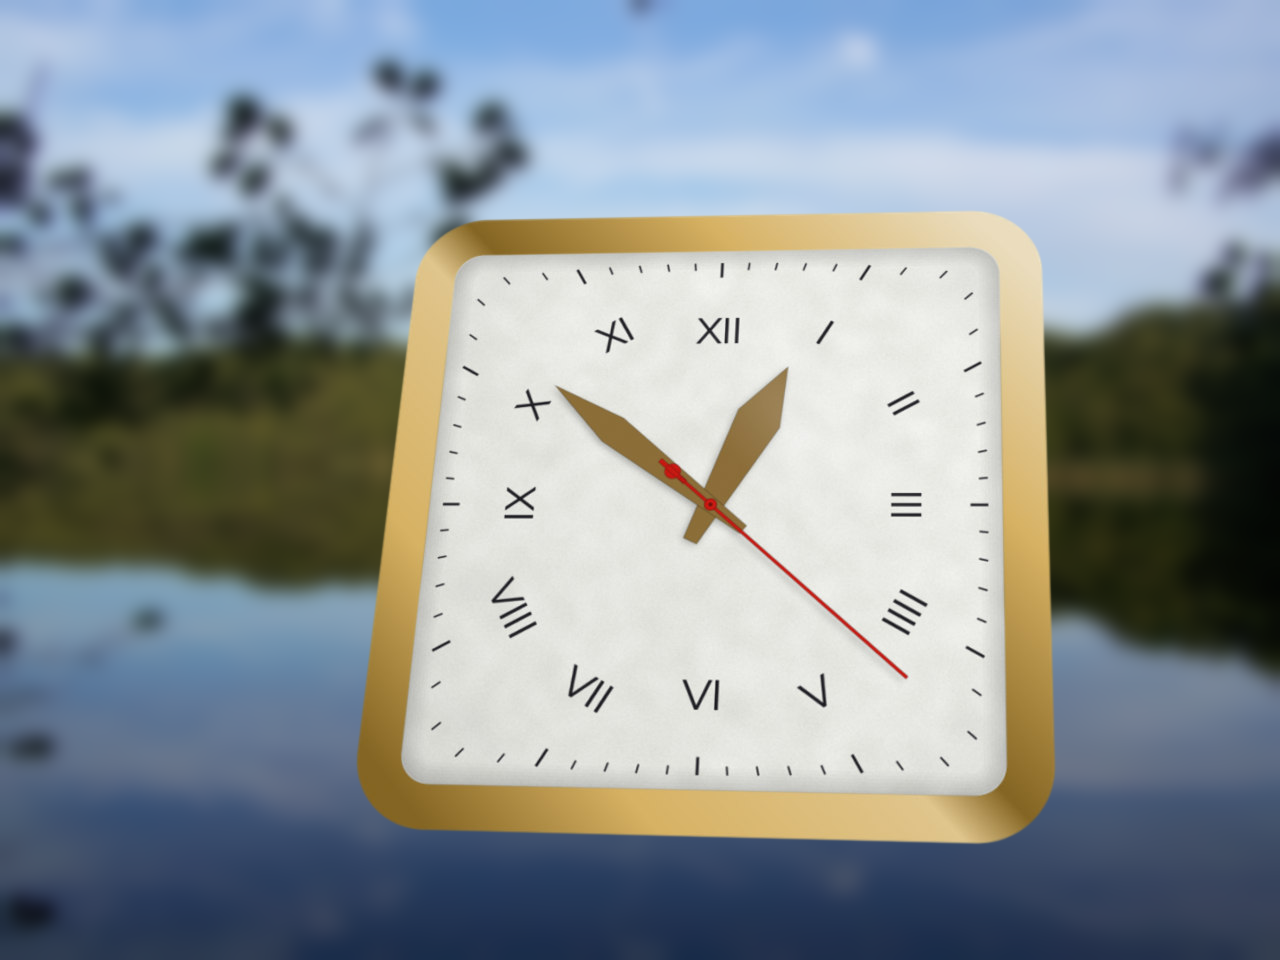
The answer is 12,51,22
